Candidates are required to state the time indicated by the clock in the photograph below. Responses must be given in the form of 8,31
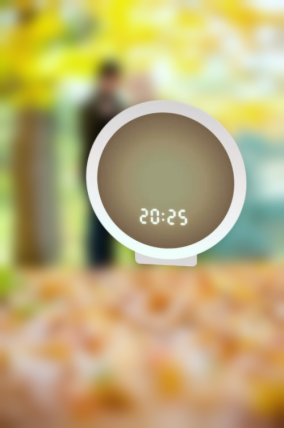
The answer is 20,25
